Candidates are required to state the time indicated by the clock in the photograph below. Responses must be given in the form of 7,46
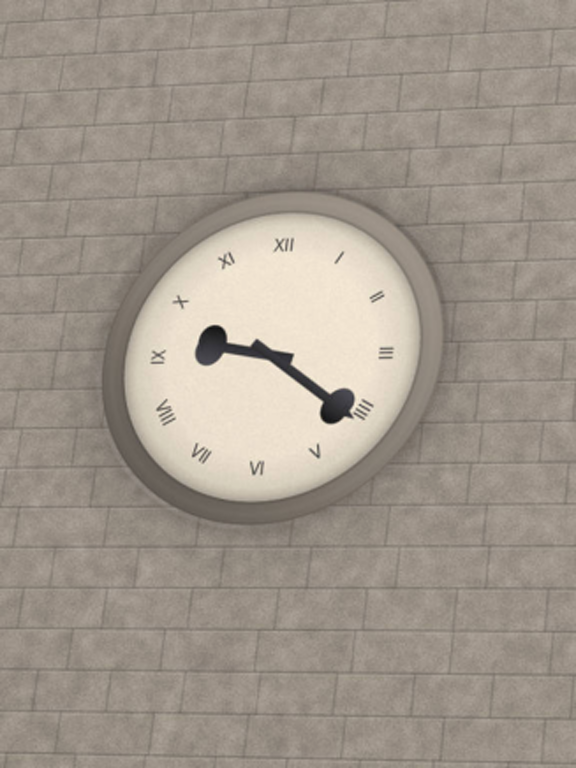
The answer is 9,21
